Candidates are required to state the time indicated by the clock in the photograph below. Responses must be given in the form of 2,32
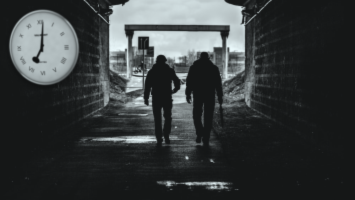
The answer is 7,01
